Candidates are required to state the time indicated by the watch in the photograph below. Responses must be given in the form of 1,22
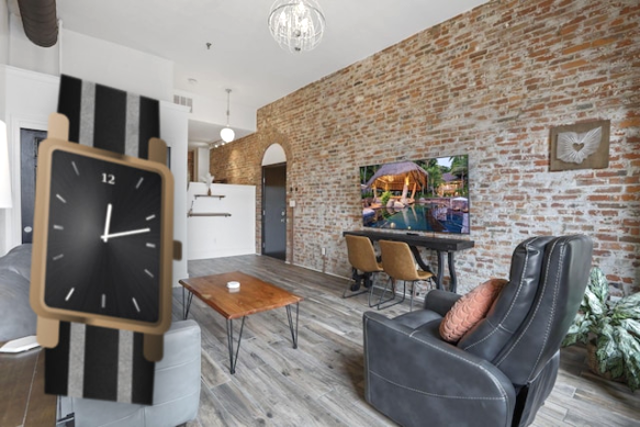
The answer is 12,12
